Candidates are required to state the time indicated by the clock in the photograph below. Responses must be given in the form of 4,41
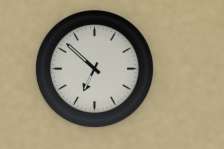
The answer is 6,52
